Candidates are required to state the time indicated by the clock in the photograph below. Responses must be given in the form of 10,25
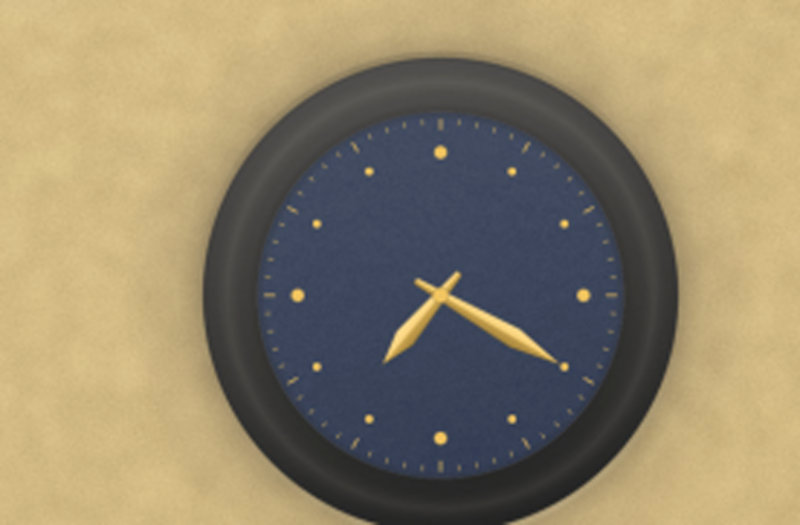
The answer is 7,20
